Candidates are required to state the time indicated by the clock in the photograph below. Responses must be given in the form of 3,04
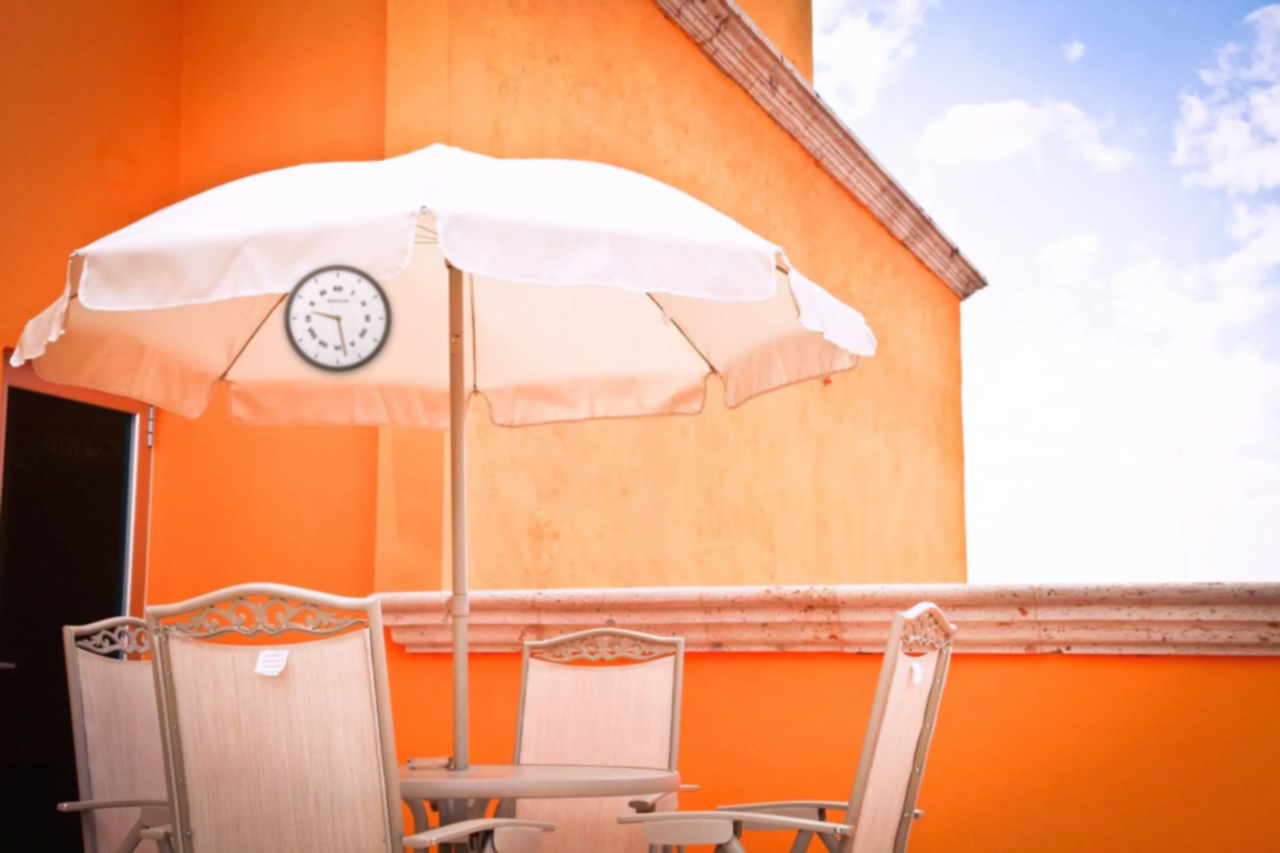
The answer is 9,28
